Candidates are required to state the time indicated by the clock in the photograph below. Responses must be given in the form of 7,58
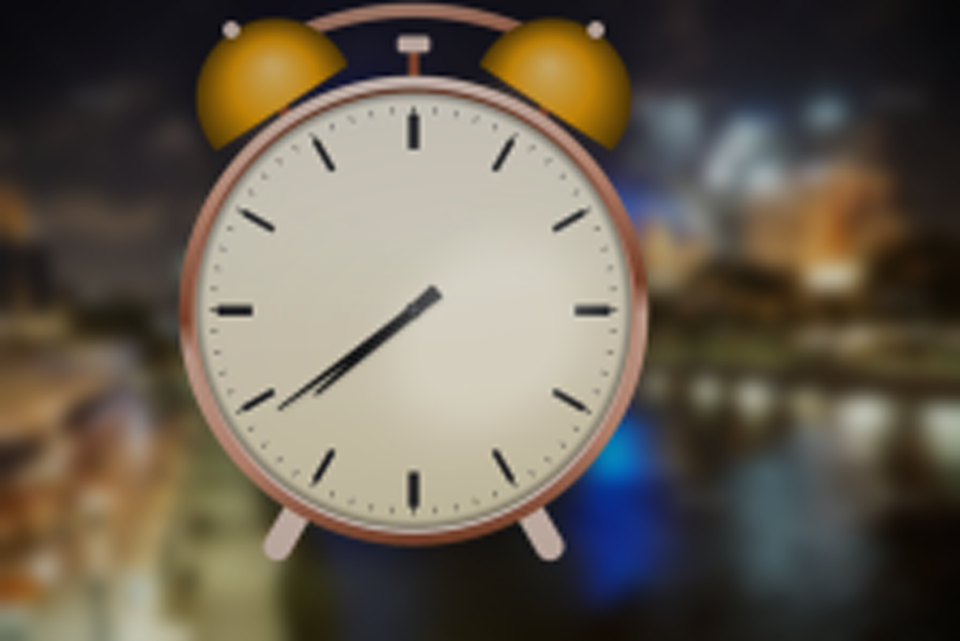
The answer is 7,39
